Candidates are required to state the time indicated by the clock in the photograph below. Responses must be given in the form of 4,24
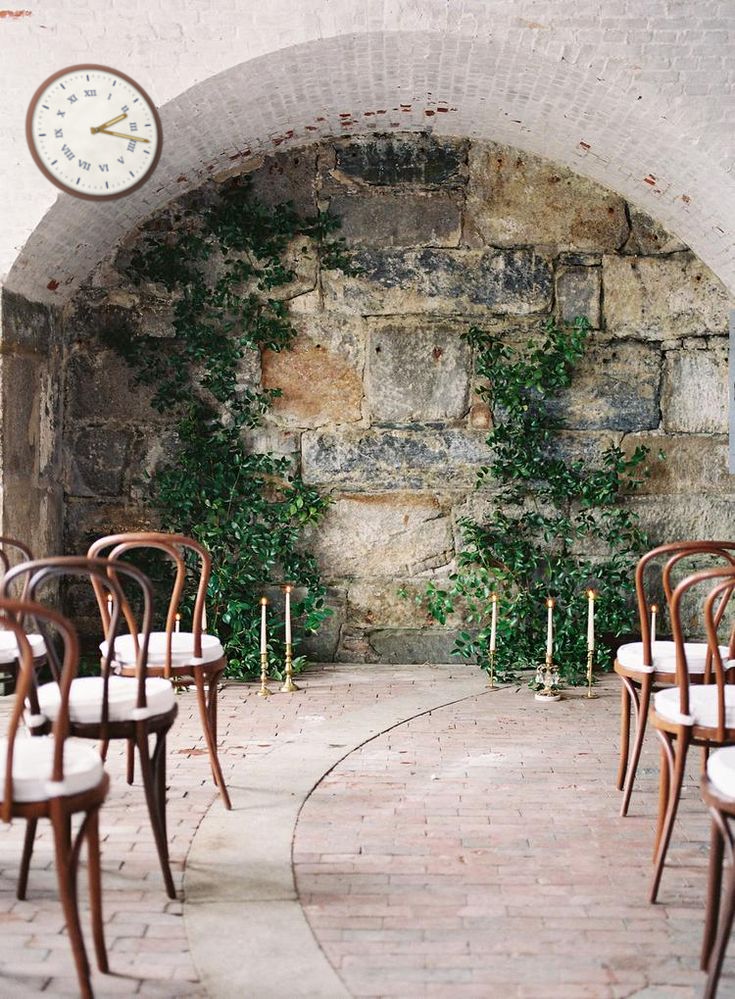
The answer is 2,18
